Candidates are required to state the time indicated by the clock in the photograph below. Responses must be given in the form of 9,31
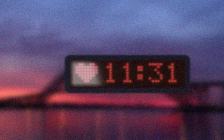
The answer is 11,31
